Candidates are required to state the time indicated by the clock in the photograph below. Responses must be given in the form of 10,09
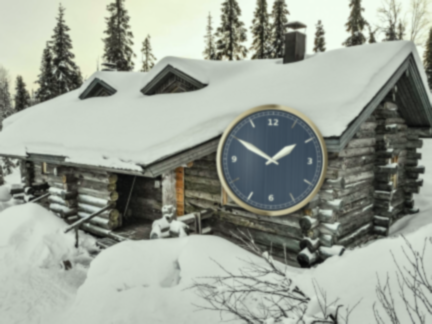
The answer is 1,50
